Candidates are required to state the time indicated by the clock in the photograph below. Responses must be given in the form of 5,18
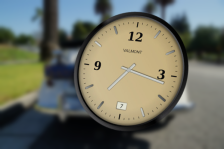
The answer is 7,17
